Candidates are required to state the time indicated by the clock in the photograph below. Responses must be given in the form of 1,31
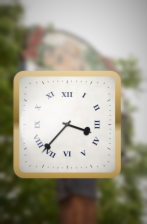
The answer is 3,37
